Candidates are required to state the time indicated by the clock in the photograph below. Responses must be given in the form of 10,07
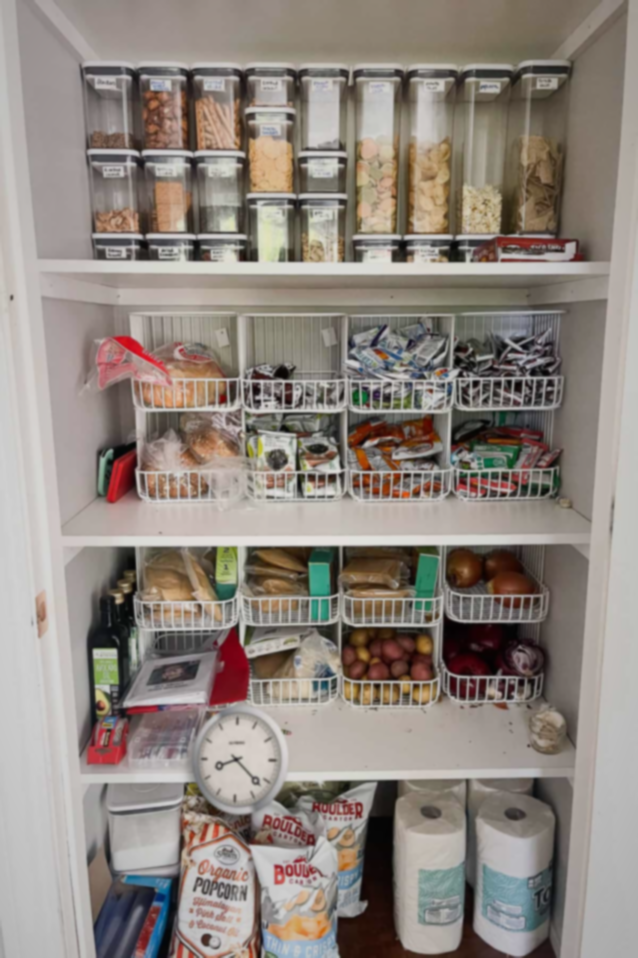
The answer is 8,22
